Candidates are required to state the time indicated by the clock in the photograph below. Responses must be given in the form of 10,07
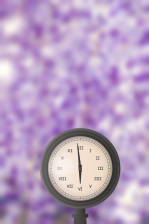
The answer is 5,59
